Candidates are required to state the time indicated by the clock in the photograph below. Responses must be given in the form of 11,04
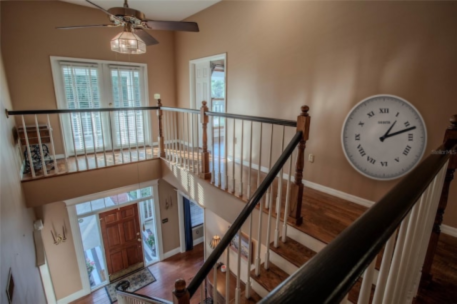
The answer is 1,12
